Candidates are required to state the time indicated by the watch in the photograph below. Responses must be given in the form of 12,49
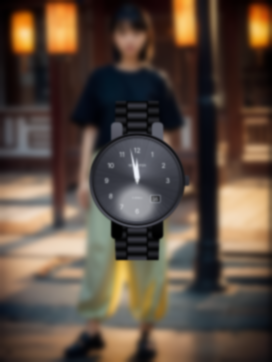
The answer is 11,58
